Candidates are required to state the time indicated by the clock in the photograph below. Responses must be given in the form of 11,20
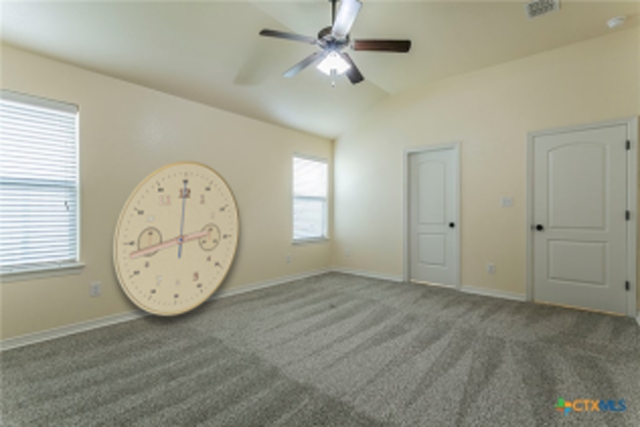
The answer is 2,43
